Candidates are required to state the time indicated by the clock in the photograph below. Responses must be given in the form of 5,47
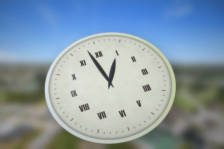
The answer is 12,58
